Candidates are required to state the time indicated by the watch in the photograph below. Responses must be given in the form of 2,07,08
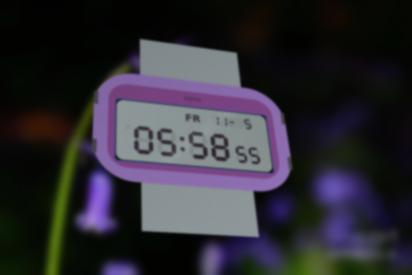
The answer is 5,58,55
